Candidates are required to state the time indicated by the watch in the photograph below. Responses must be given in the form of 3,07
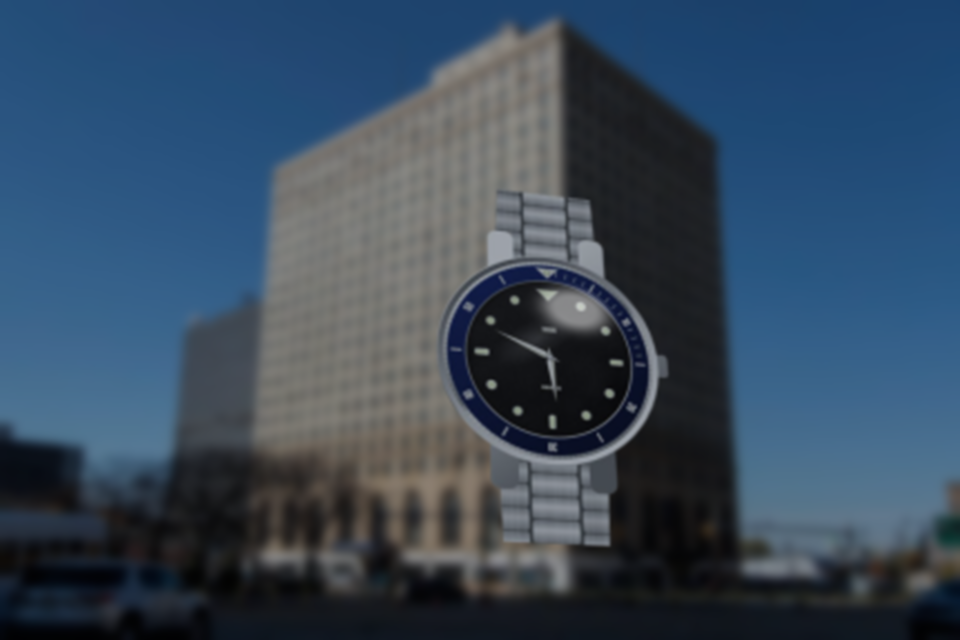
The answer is 5,49
